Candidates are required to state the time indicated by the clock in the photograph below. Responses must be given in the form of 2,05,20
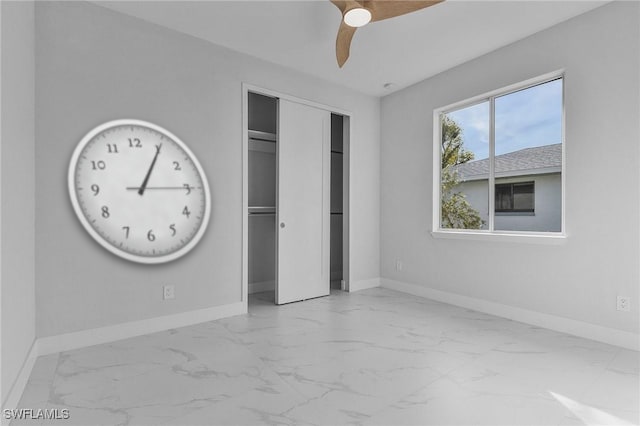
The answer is 1,05,15
